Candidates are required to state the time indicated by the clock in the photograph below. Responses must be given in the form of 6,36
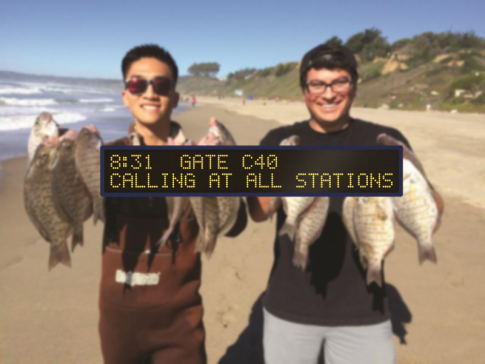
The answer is 8,31
